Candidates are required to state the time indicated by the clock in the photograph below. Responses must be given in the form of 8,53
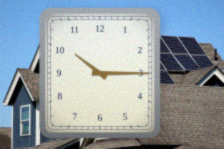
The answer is 10,15
